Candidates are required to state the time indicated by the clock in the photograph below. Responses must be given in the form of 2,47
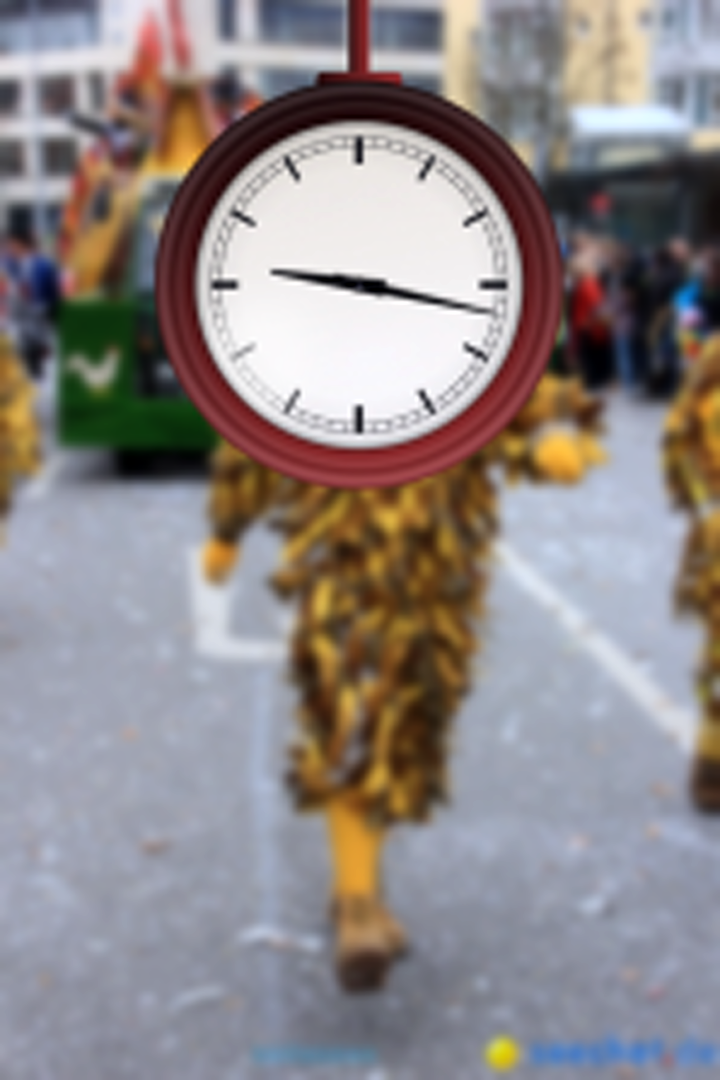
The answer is 9,17
